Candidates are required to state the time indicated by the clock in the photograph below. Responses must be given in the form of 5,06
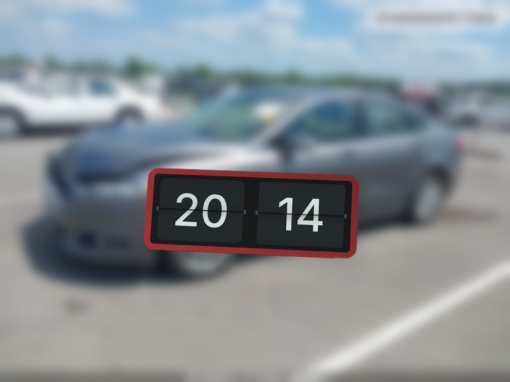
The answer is 20,14
